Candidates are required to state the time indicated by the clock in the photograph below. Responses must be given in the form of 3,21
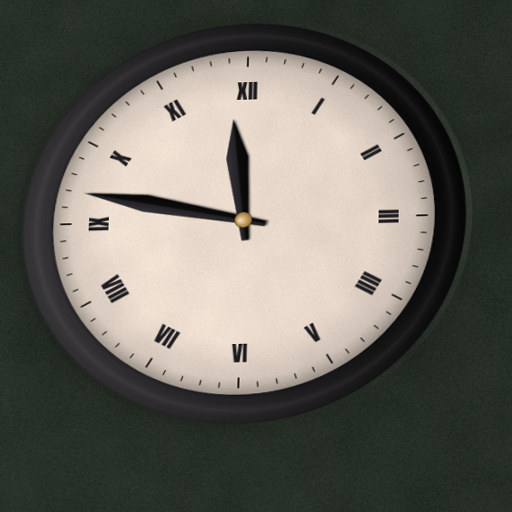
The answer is 11,47
